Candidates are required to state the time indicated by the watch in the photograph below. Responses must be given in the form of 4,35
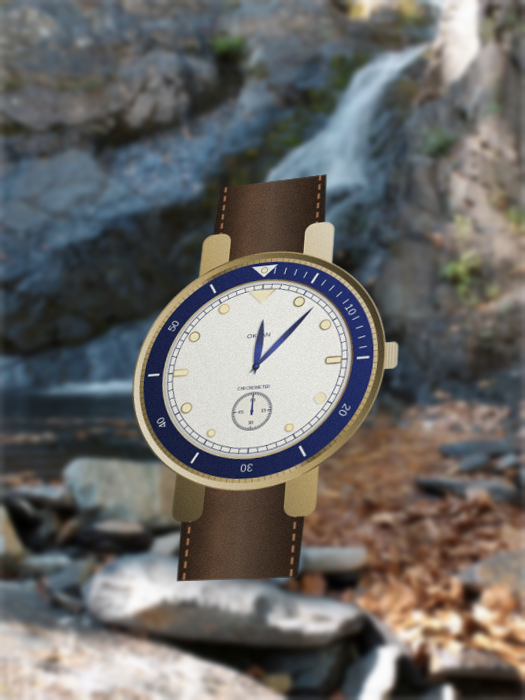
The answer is 12,07
